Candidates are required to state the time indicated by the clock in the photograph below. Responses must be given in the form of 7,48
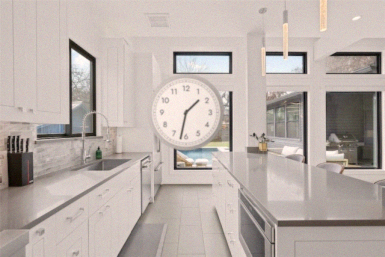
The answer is 1,32
